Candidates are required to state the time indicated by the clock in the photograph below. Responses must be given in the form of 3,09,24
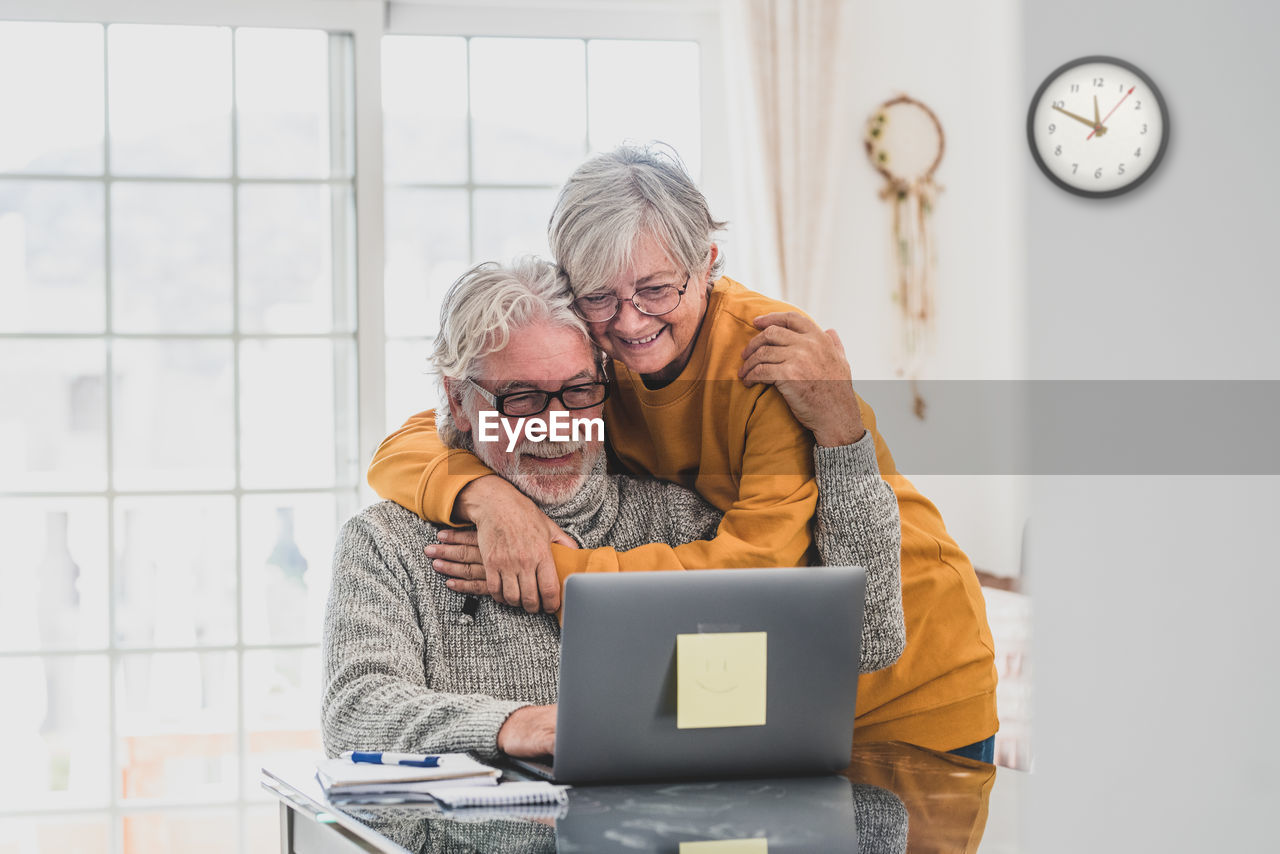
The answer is 11,49,07
